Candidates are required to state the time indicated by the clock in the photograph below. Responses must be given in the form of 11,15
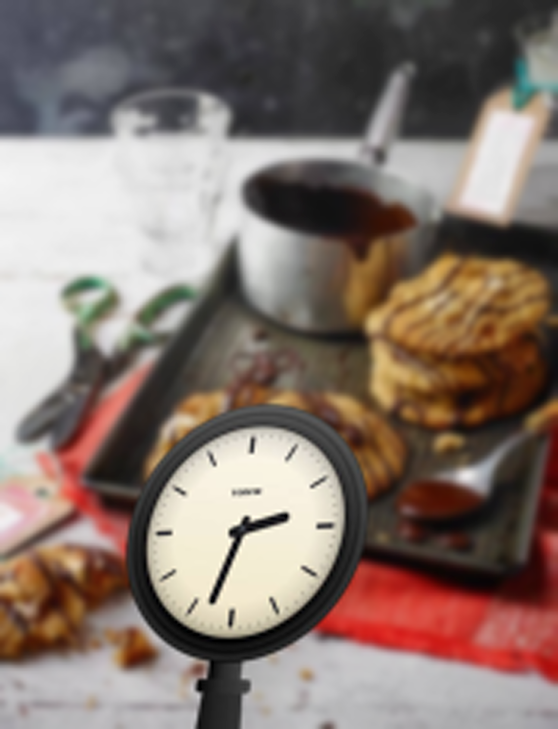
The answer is 2,33
